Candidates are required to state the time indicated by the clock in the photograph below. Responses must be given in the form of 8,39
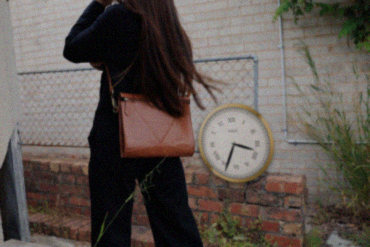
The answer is 3,34
